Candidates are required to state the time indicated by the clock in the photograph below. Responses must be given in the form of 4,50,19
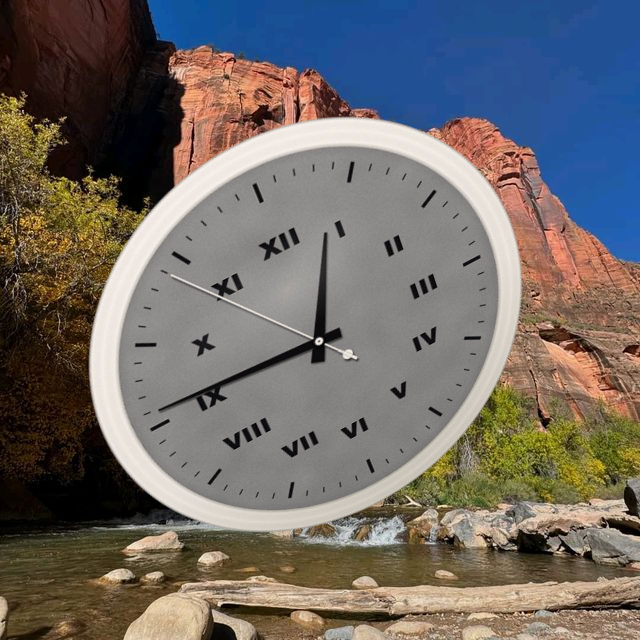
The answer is 12,45,54
